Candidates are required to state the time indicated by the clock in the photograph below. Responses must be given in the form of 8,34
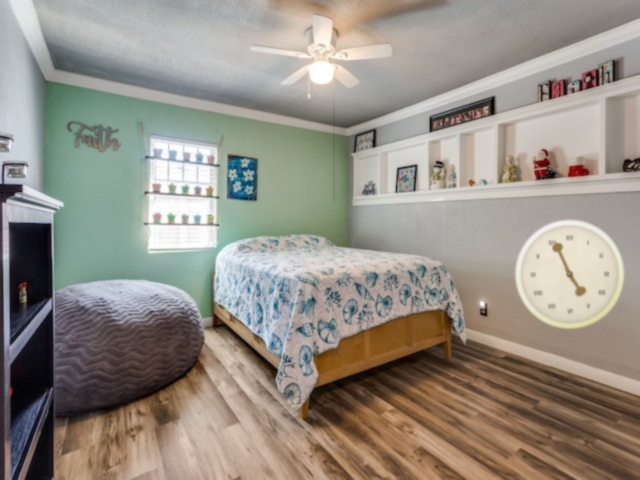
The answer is 4,56
